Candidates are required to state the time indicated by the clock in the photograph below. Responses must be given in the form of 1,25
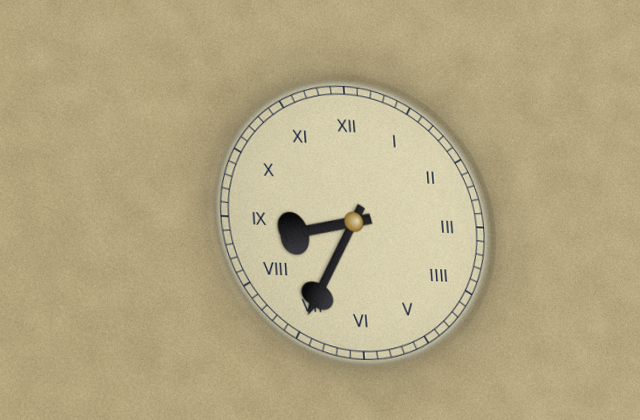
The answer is 8,35
